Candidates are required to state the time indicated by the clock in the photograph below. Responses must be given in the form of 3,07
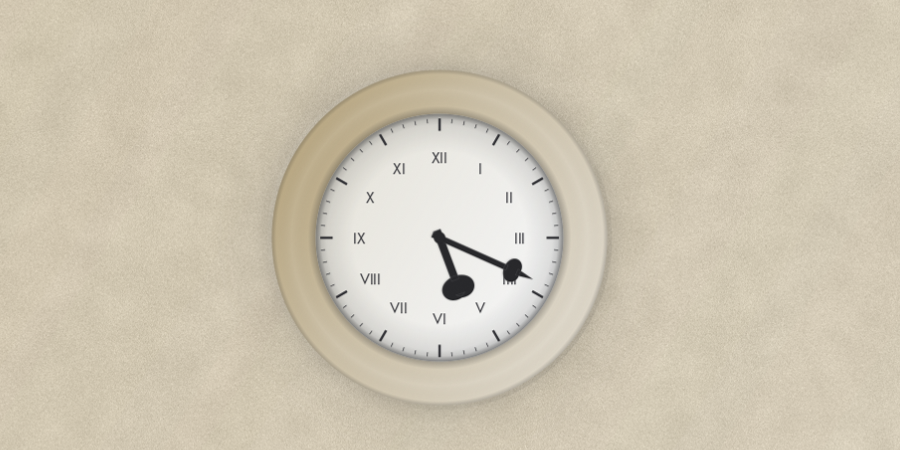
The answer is 5,19
